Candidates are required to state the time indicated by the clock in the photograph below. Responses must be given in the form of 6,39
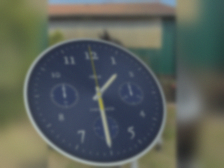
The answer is 1,30
